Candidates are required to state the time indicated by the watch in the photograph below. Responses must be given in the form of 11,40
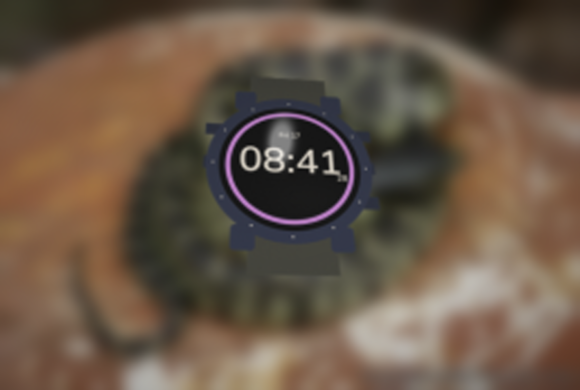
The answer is 8,41
